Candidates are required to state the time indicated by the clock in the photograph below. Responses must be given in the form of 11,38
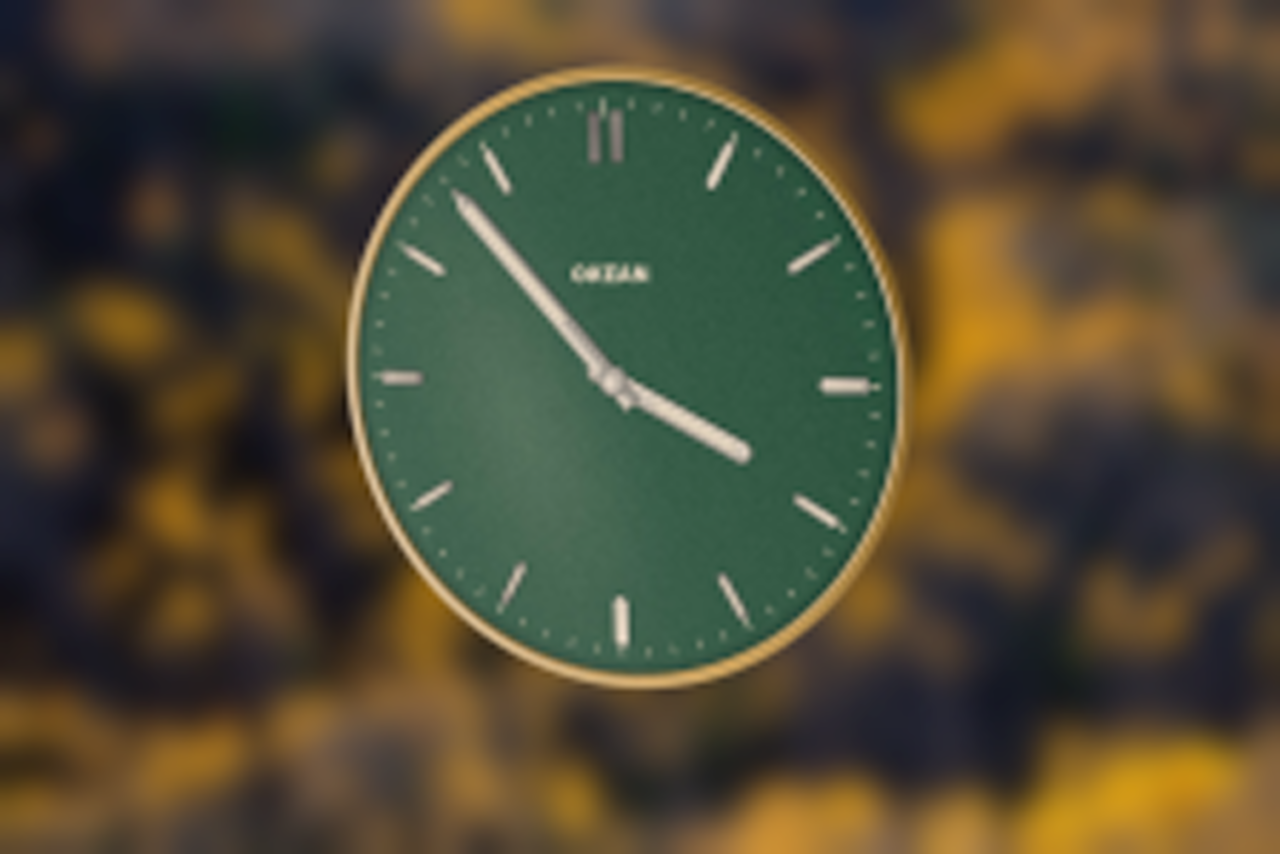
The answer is 3,53
